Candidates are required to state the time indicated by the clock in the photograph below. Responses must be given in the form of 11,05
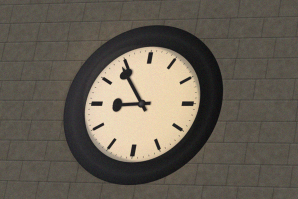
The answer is 8,54
